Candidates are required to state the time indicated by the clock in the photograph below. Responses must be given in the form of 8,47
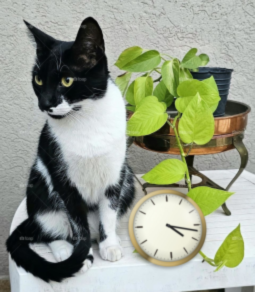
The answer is 4,17
